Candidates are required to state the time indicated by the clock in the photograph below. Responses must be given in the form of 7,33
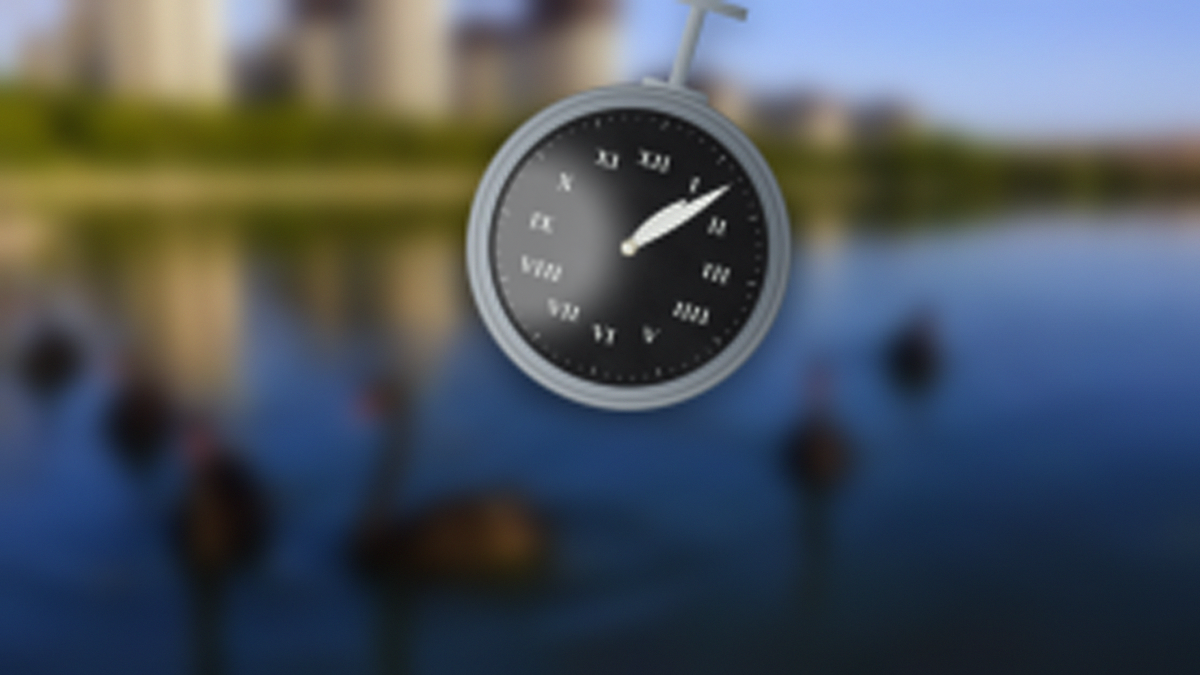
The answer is 1,07
